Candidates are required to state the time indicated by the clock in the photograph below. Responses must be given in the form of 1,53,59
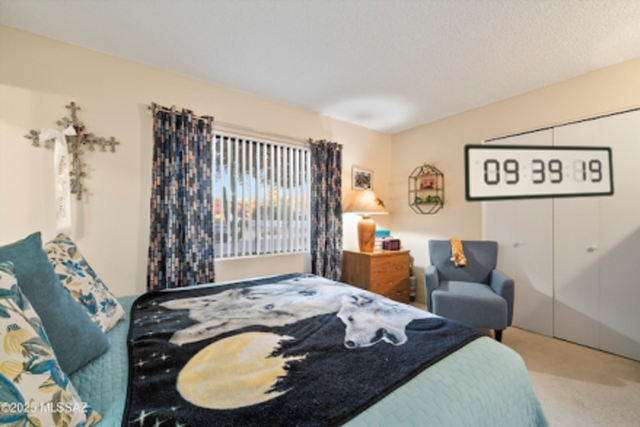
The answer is 9,39,19
